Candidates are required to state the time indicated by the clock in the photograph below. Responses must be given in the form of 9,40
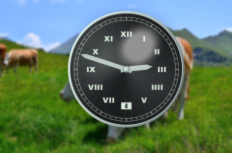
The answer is 2,48
